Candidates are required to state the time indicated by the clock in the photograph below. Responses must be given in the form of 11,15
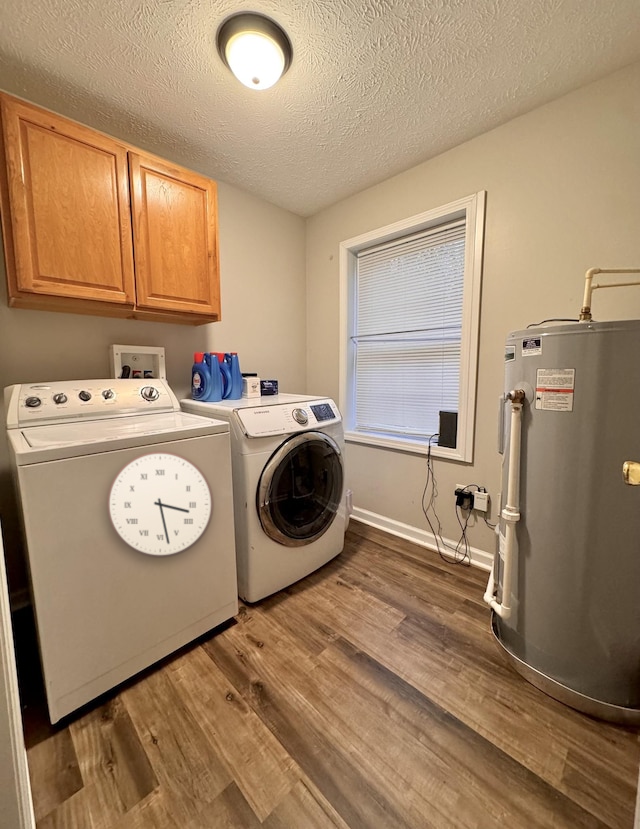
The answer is 3,28
